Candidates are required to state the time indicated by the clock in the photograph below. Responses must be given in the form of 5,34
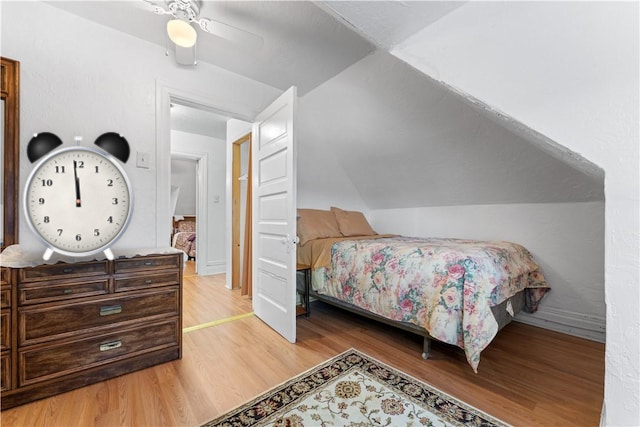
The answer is 11,59
